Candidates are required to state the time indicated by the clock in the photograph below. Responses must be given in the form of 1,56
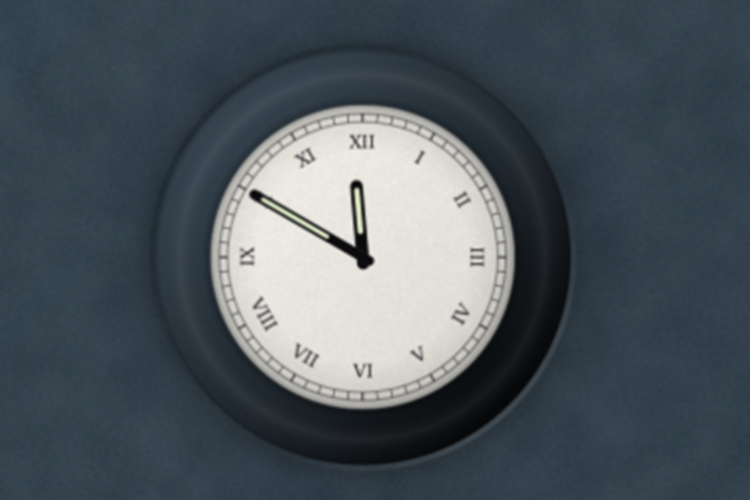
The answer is 11,50
